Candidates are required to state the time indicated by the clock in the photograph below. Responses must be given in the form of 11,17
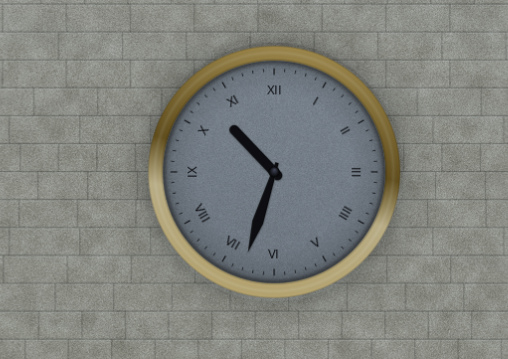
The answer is 10,33
